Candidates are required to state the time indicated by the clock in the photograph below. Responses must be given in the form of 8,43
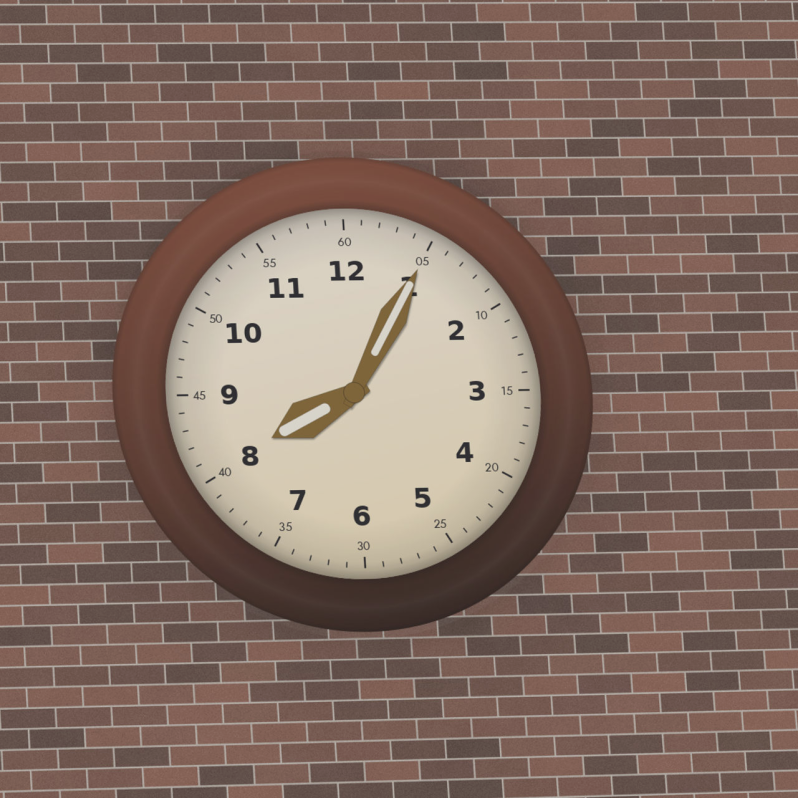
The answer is 8,05
